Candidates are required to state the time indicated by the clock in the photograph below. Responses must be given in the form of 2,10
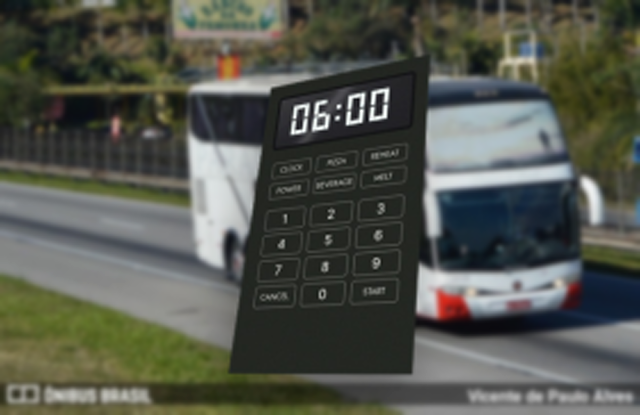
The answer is 6,00
